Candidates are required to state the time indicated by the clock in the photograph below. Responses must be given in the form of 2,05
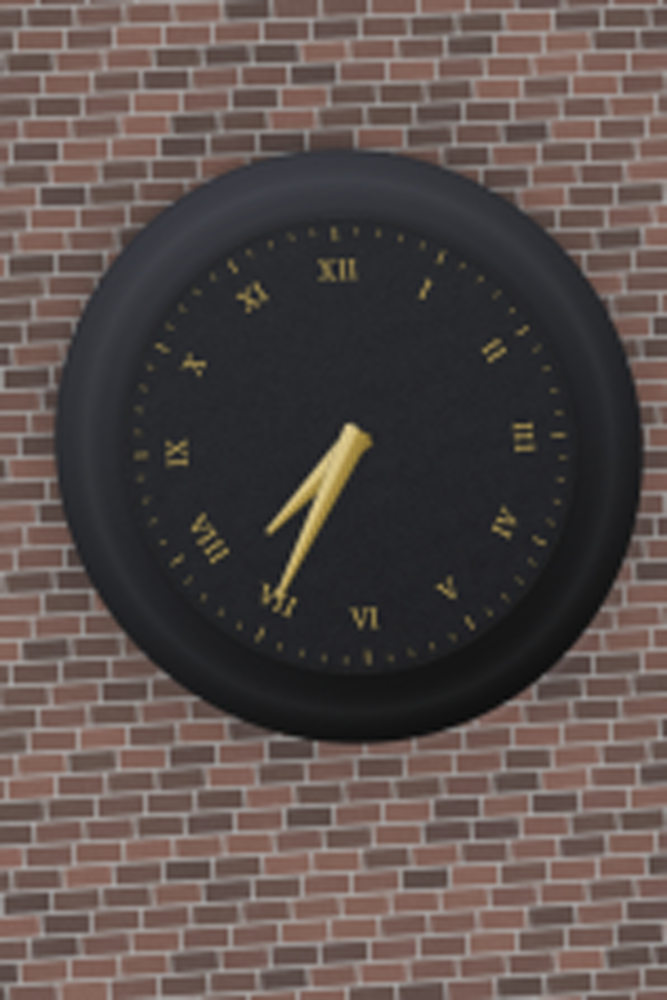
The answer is 7,35
